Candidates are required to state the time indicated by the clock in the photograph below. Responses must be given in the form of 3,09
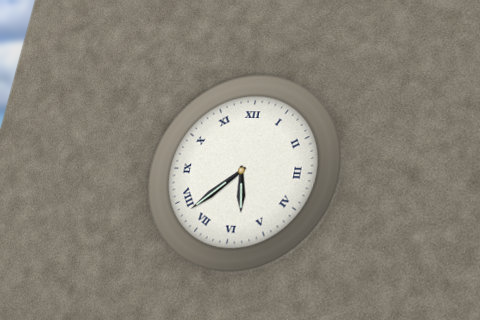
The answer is 5,38
